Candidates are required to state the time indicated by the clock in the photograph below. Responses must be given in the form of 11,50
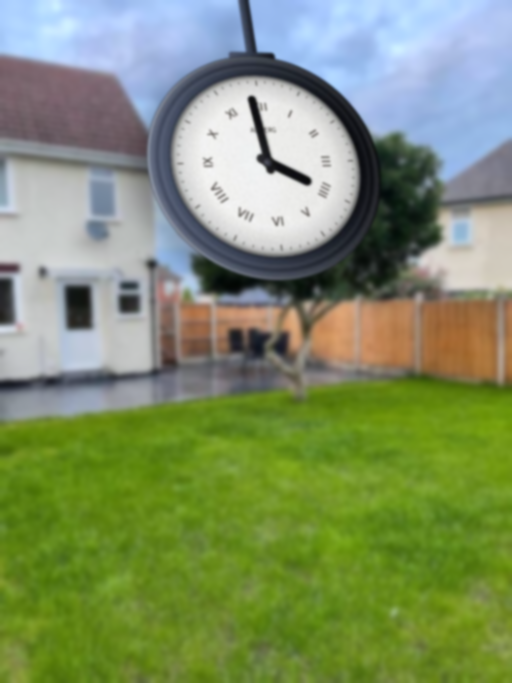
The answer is 3,59
